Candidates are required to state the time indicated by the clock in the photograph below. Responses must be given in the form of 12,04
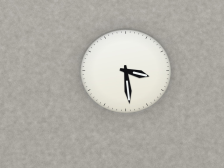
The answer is 3,29
